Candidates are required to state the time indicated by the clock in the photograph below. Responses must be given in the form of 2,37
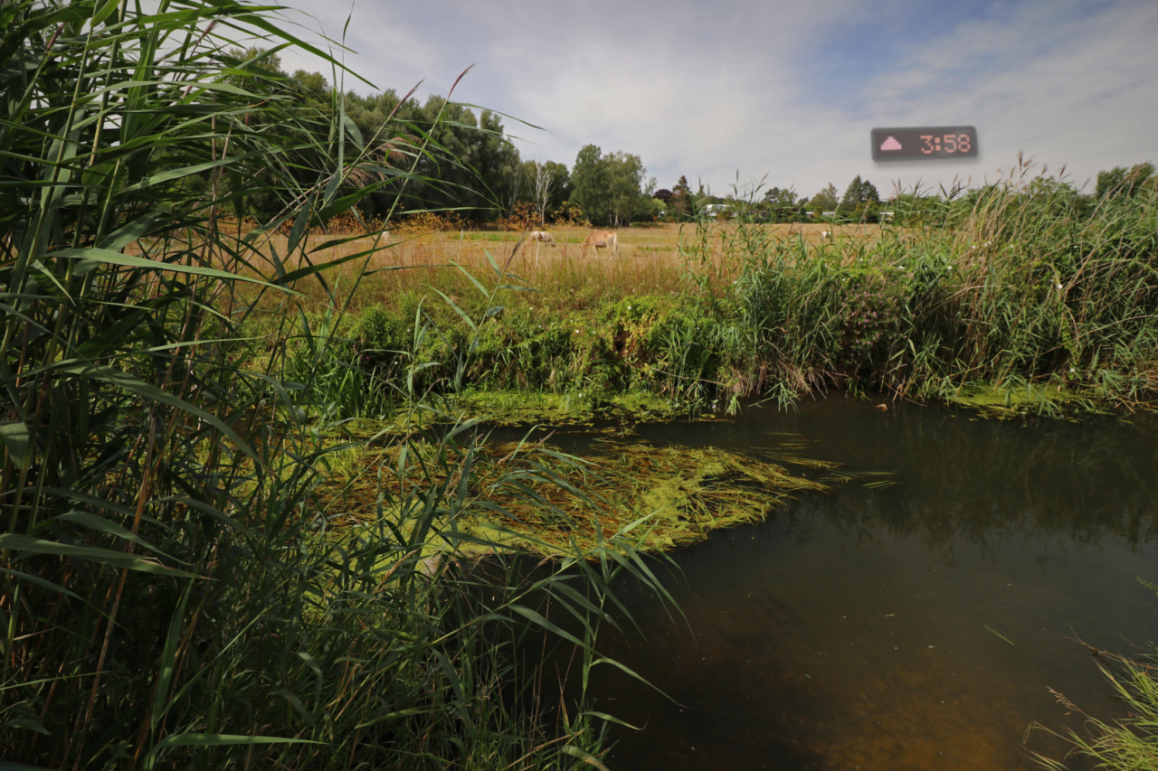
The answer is 3,58
